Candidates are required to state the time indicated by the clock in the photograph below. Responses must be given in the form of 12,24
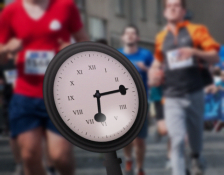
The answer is 6,14
